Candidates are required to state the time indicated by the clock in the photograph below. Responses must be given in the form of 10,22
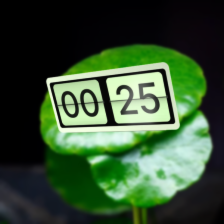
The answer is 0,25
